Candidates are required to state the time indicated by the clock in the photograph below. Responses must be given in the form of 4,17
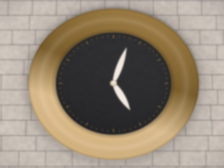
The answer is 5,03
